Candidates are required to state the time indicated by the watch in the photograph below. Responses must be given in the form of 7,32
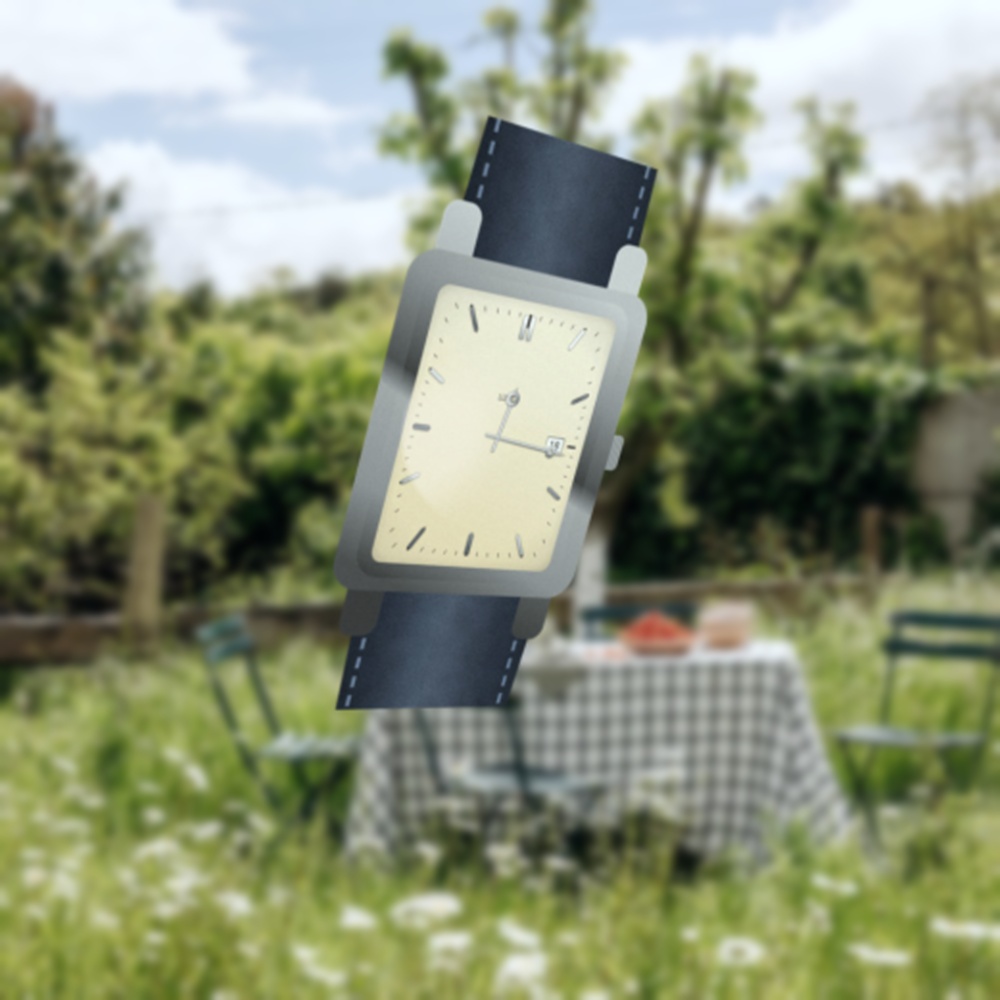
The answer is 12,16
